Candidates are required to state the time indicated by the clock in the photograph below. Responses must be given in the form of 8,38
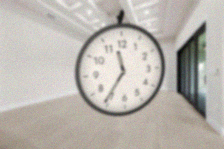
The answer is 11,36
